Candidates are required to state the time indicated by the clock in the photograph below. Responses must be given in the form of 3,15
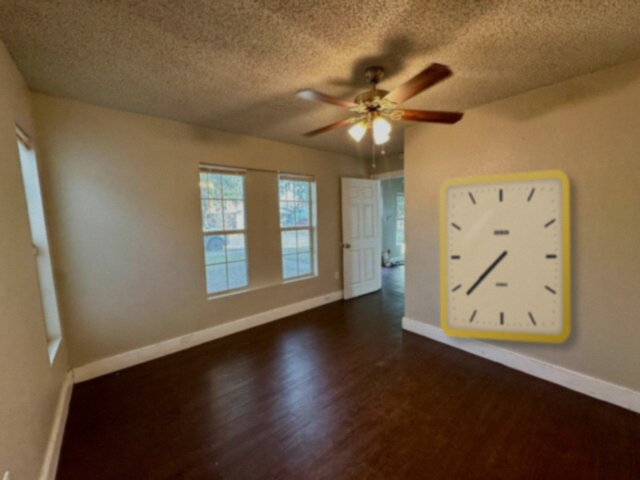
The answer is 7,38
